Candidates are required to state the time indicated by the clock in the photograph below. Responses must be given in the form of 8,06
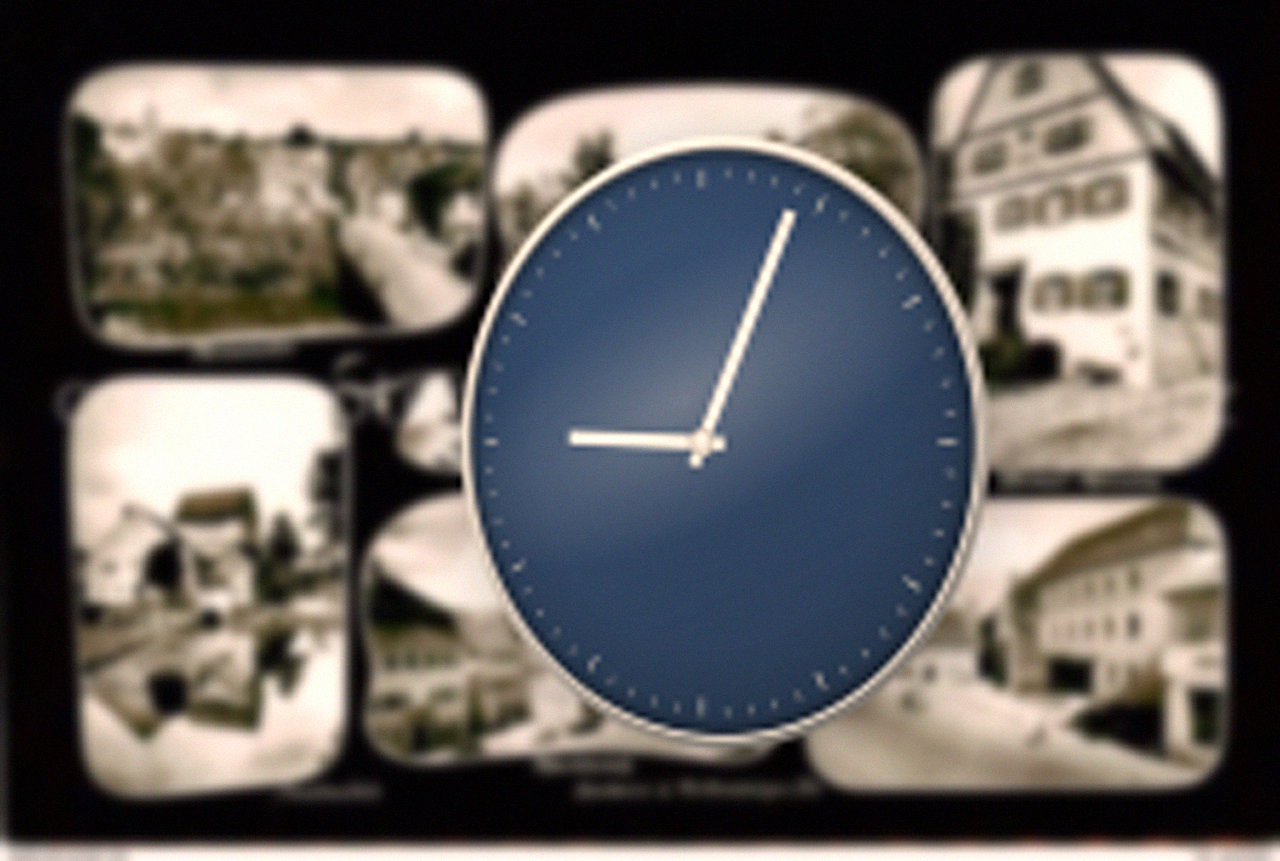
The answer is 9,04
